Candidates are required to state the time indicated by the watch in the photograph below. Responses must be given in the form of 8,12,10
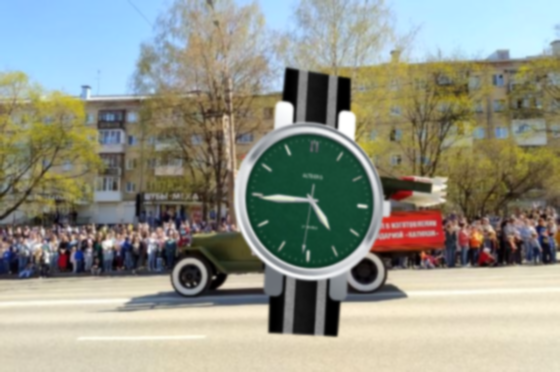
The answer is 4,44,31
